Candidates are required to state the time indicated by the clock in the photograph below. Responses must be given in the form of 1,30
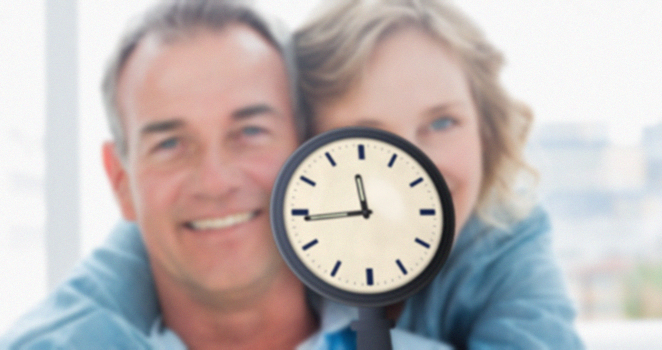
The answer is 11,44
